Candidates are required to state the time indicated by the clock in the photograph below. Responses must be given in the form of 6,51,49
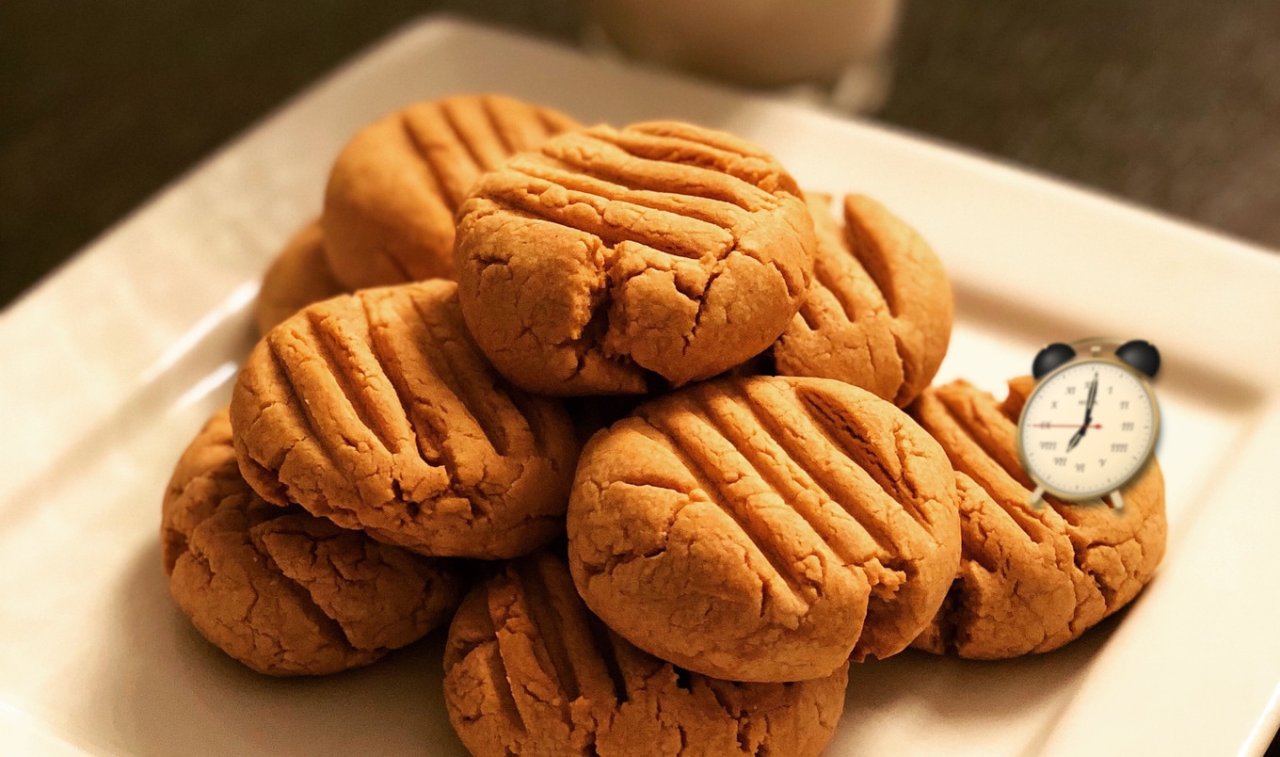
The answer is 7,00,45
